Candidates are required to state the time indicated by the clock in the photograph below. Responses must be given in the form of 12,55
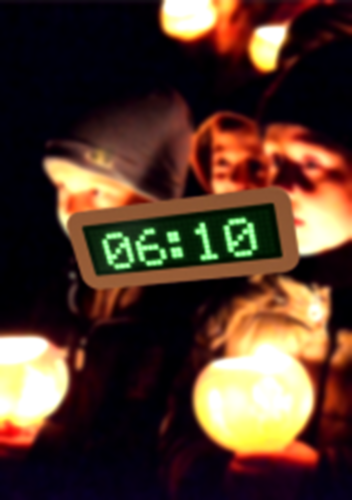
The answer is 6,10
